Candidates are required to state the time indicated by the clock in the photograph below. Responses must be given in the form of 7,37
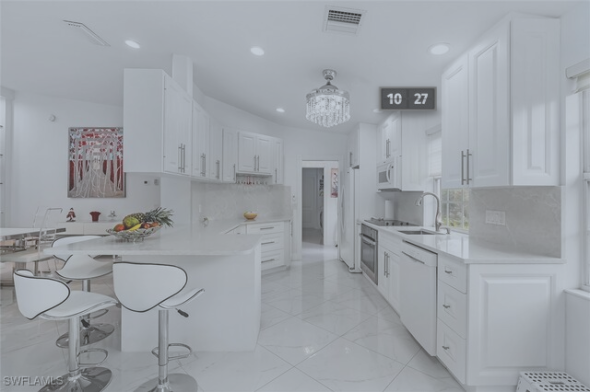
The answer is 10,27
